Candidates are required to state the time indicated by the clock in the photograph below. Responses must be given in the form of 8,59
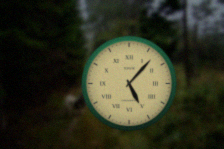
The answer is 5,07
